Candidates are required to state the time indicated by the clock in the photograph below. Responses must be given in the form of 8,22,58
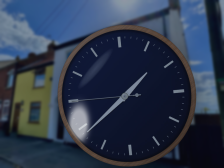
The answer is 1,38,45
